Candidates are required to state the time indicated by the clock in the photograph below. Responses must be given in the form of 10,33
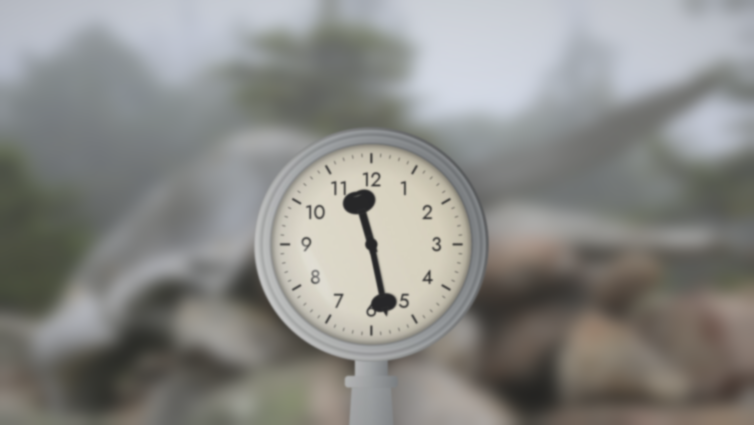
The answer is 11,28
